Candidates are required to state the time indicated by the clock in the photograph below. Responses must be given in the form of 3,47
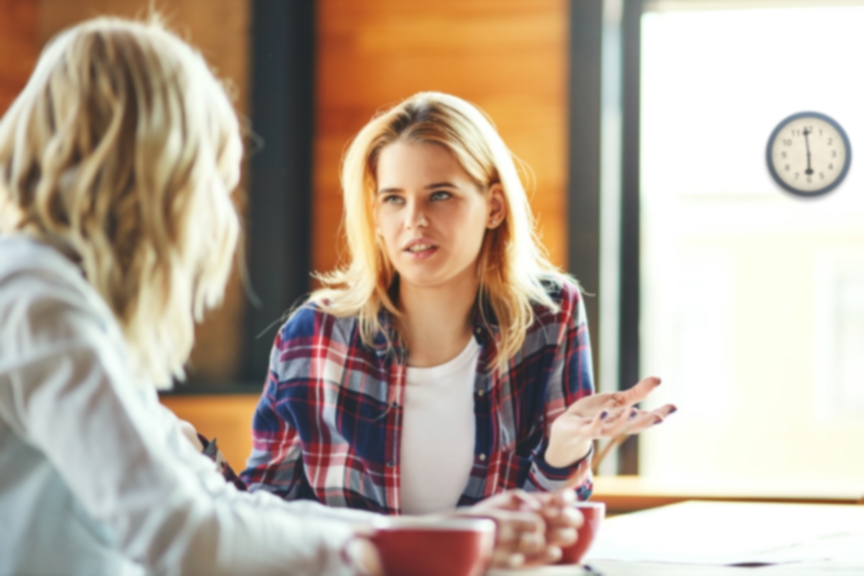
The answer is 5,59
